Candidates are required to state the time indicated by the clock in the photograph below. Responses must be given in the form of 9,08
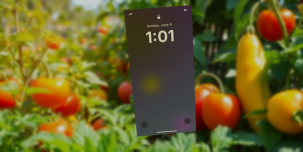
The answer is 1,01
